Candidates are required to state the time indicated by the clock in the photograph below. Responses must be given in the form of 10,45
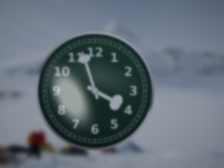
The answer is 3,57
